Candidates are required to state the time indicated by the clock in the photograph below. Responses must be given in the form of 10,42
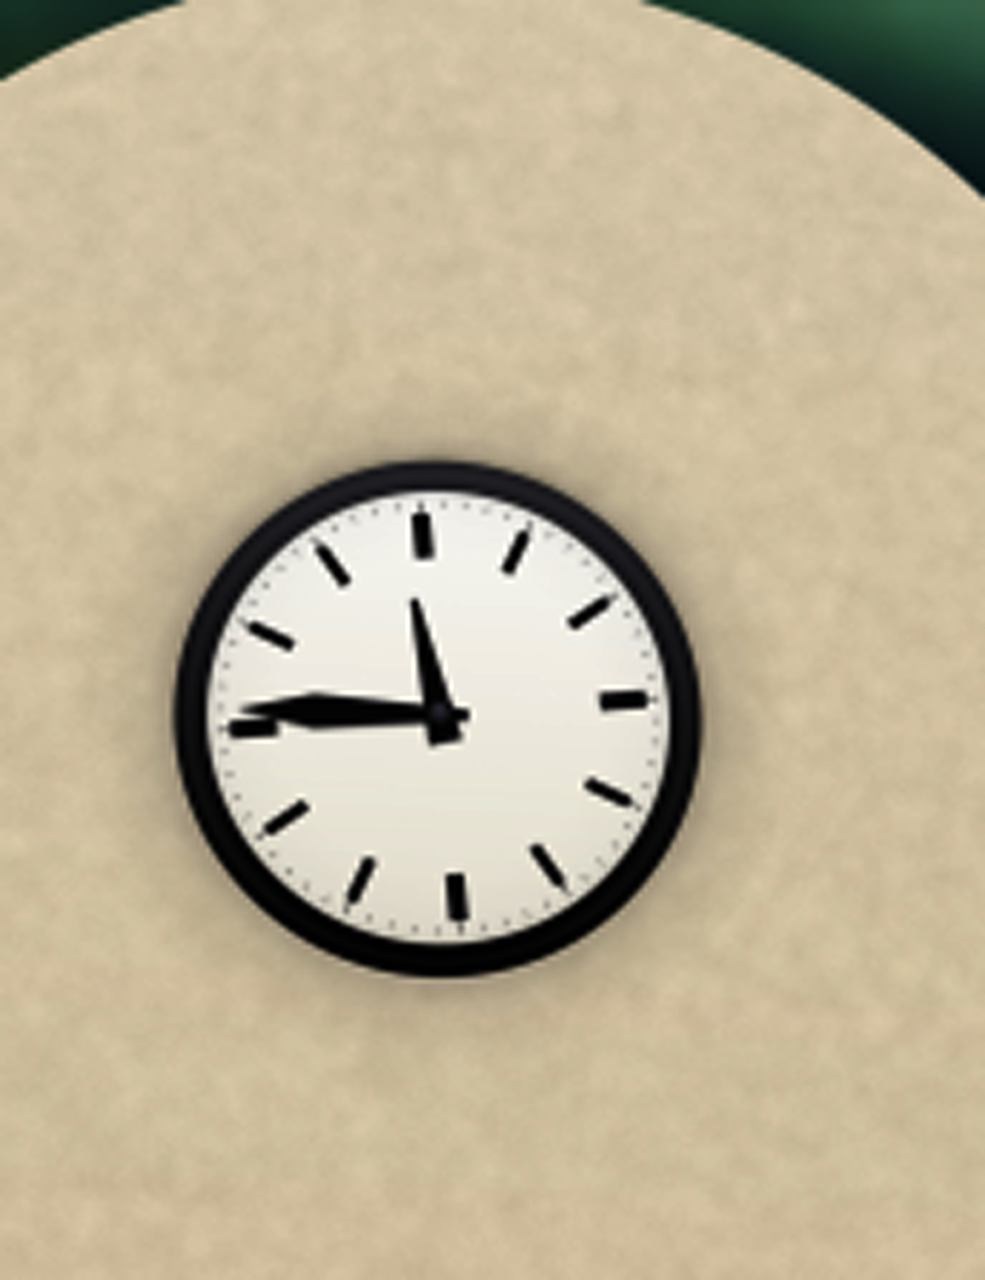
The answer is 11,46
